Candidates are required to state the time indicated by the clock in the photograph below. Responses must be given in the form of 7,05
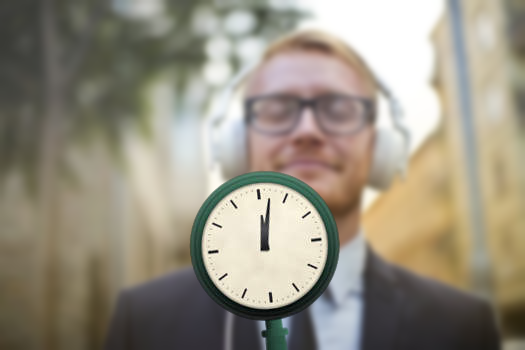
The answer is 12,02
